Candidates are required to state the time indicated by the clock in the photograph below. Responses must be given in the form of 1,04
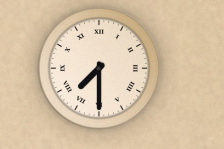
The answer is 7,30
